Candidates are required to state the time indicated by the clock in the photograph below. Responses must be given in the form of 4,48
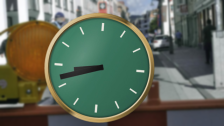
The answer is 8,42
